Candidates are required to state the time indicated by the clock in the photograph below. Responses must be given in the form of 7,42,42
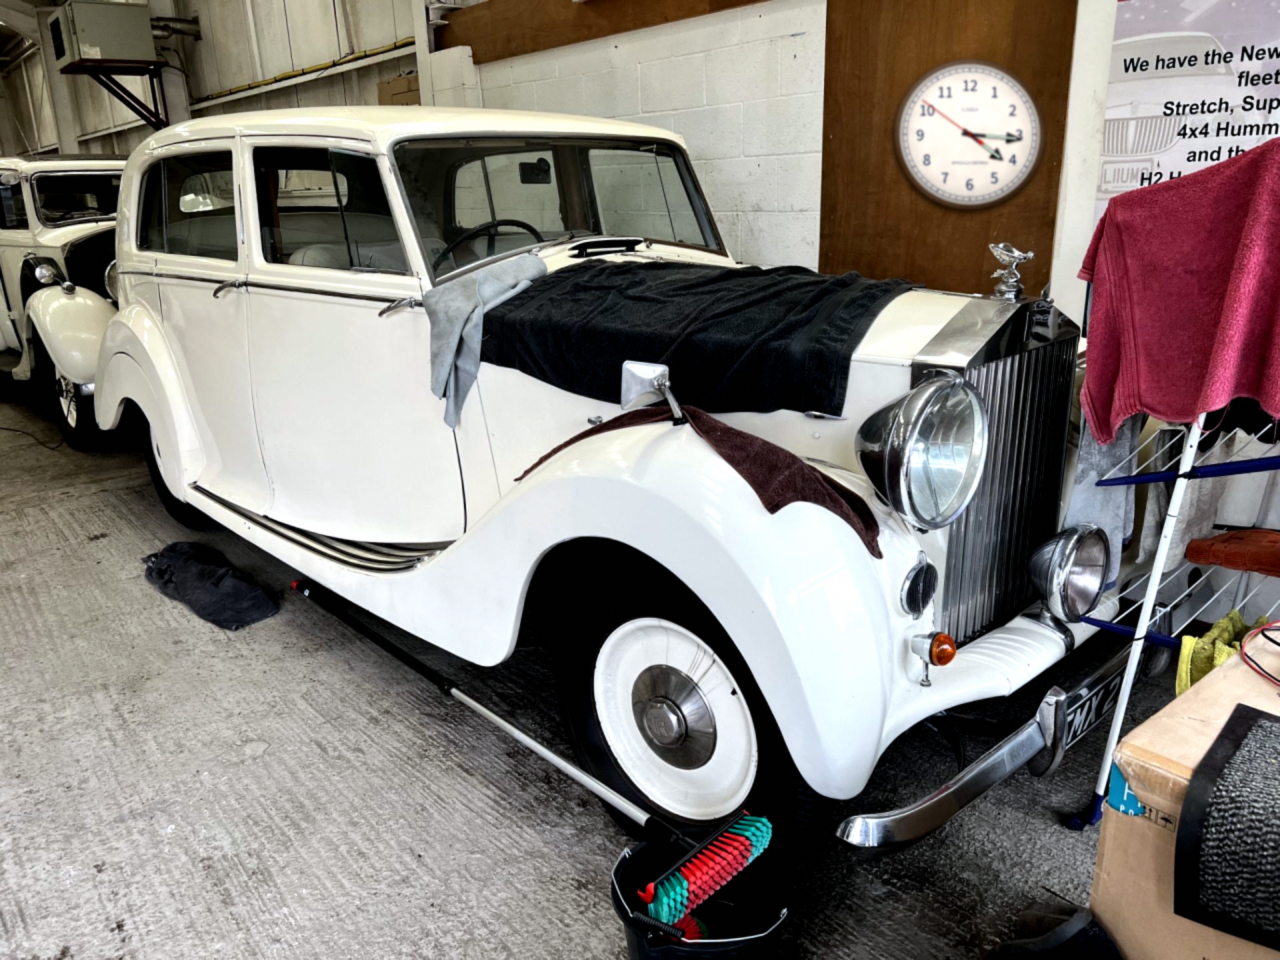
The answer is 4,15,51
